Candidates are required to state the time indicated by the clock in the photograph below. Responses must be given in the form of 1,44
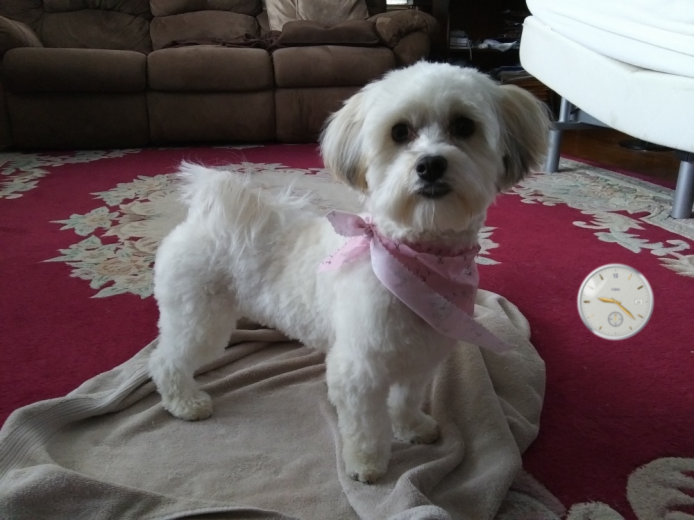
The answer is 9,22
